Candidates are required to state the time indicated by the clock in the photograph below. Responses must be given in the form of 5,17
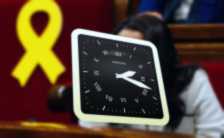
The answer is 2,18
